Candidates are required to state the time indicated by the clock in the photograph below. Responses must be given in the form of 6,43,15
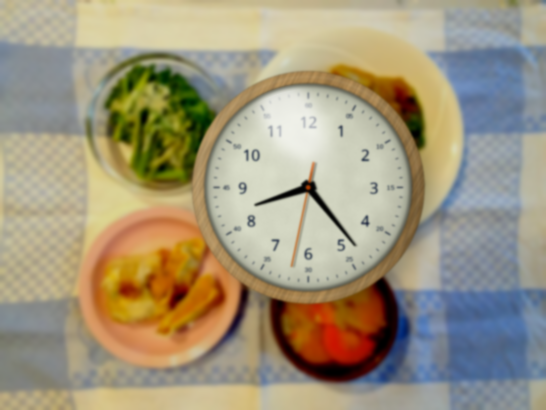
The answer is 8,23,32
